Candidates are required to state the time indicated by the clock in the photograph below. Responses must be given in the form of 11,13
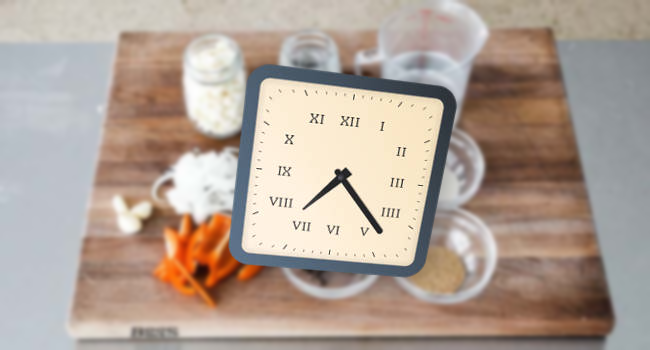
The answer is 7,23
